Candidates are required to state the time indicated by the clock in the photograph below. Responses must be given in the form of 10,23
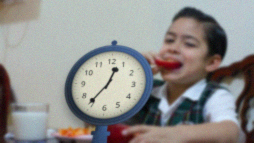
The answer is 12,36
